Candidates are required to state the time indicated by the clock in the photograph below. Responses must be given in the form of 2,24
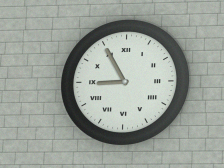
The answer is 8,55
